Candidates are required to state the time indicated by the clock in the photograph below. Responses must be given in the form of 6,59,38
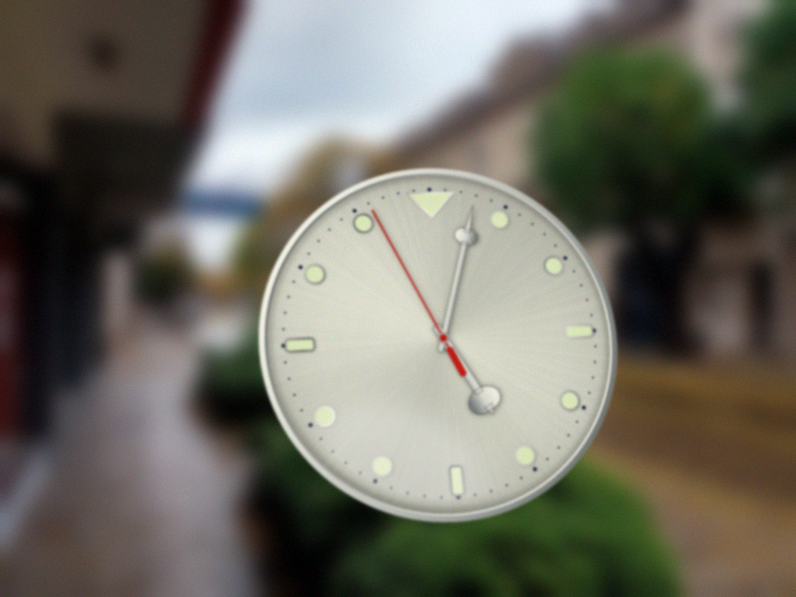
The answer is 5,02,56
